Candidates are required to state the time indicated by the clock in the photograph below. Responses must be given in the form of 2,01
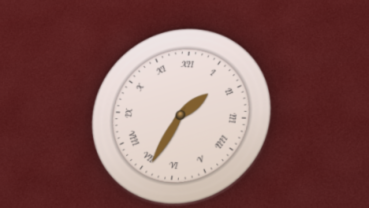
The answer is 1,34
